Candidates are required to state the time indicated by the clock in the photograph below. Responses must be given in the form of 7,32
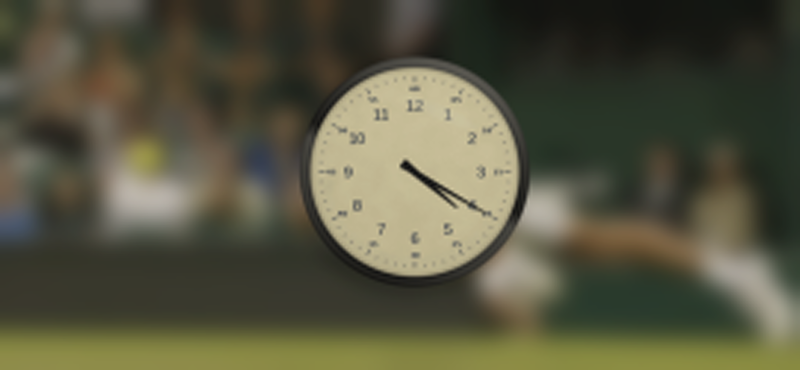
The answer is 4,20
